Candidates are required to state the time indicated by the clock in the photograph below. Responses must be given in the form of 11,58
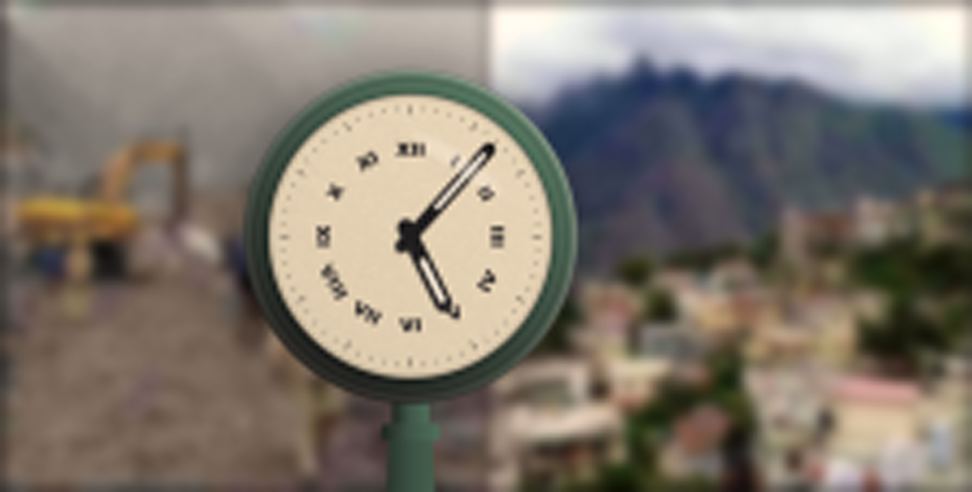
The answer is 5,07
